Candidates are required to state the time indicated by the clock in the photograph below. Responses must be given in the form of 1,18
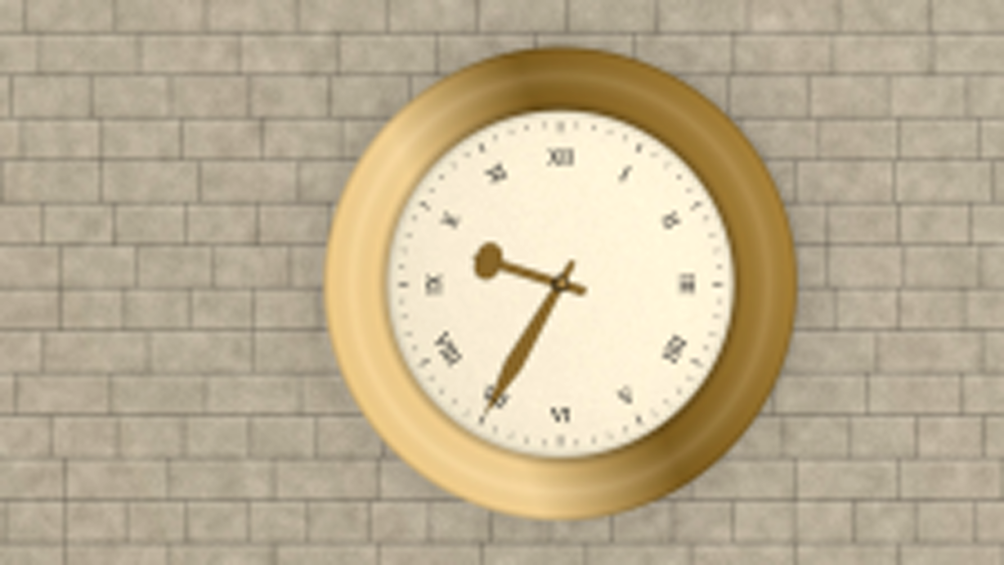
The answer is 9,35
